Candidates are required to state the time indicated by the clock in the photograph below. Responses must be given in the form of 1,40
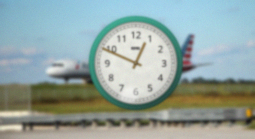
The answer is 12,49
